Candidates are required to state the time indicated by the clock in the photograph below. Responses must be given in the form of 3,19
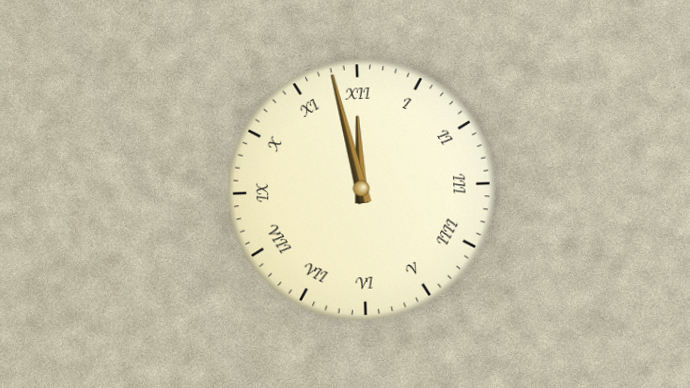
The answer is 11,58
